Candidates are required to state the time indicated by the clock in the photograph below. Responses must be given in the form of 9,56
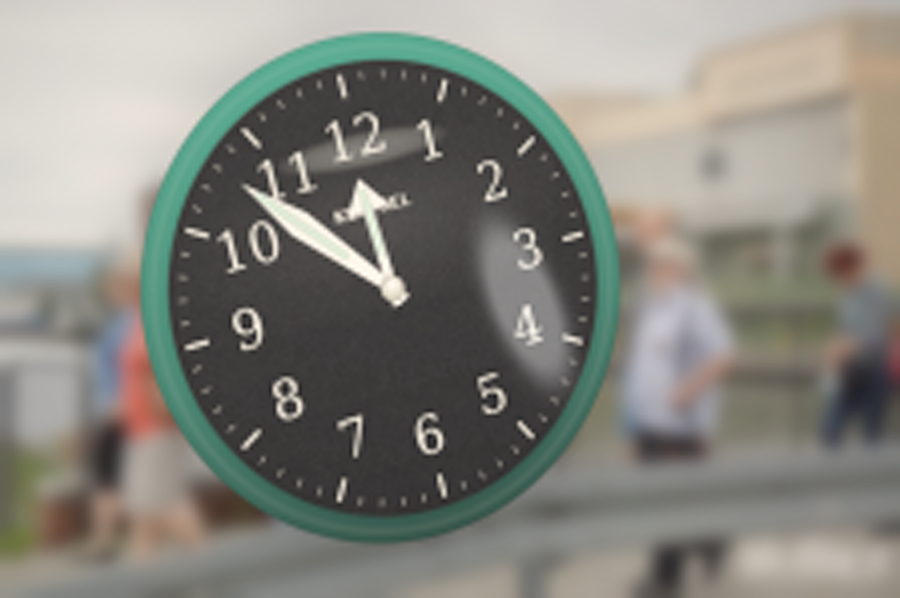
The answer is 11,53
